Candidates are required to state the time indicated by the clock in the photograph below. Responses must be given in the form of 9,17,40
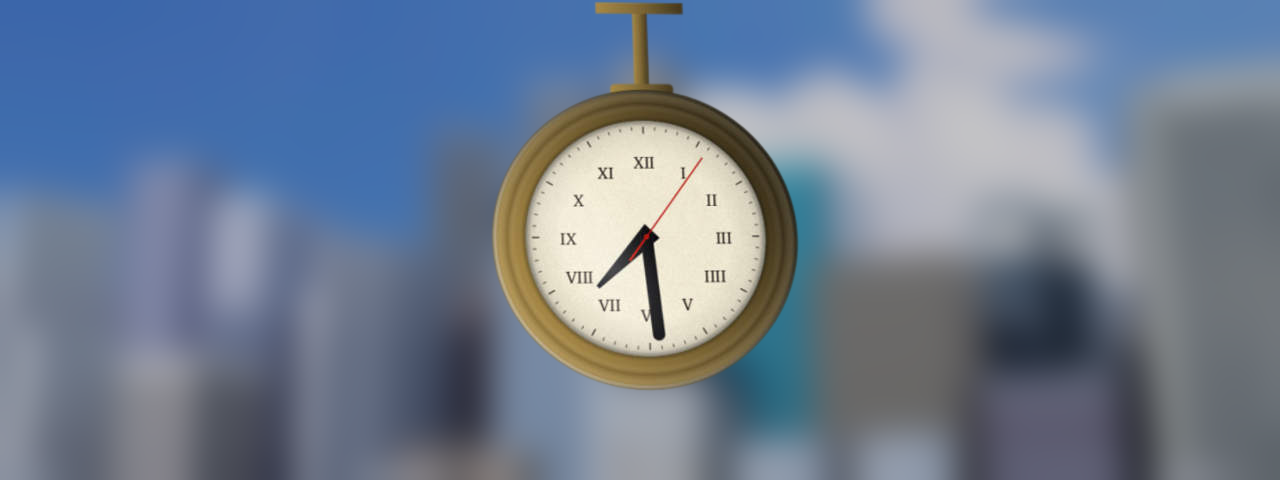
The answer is 7,29,06
